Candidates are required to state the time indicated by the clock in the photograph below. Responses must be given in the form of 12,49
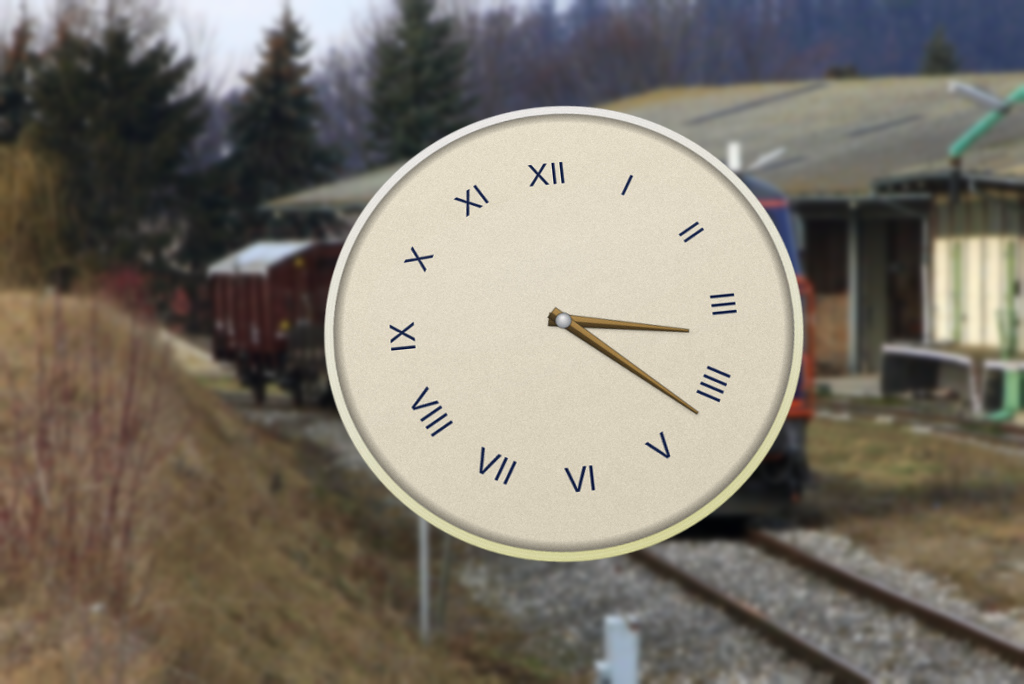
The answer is 3,22
